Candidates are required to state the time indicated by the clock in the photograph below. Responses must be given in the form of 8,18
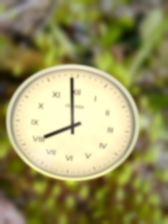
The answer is 7,59
